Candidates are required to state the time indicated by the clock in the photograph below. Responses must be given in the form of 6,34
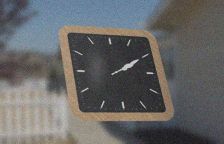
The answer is 2,10
